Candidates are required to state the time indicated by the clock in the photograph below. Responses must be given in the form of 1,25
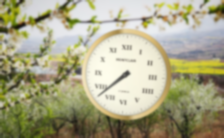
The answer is 7,38
